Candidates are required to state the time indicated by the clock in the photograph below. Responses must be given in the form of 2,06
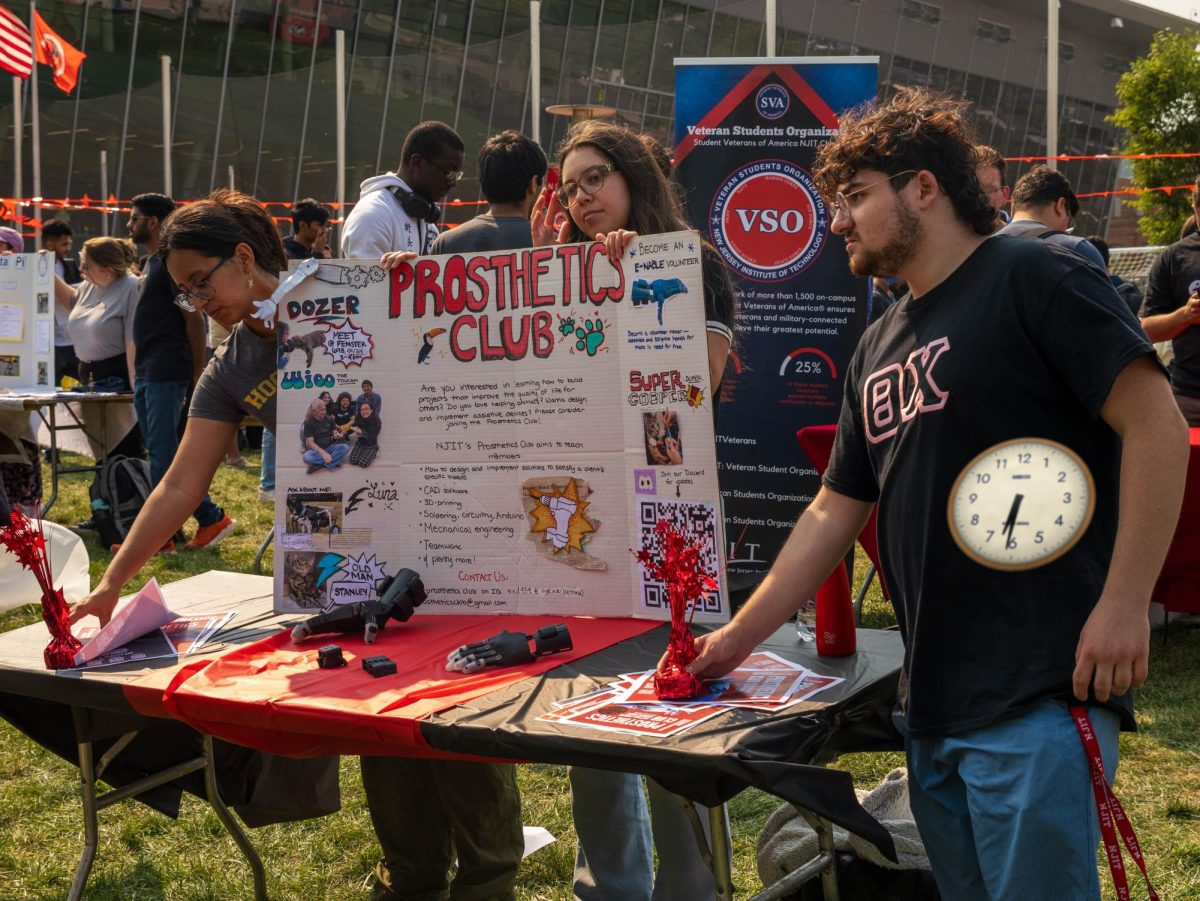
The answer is 6,31
